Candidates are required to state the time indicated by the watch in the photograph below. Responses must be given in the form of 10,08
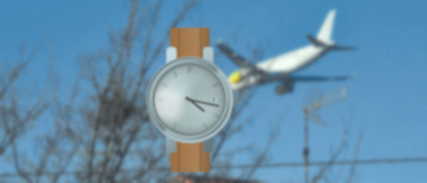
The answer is 4,17
